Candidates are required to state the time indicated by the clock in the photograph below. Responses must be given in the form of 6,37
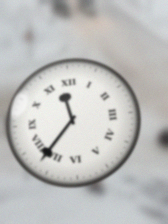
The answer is 11,37
